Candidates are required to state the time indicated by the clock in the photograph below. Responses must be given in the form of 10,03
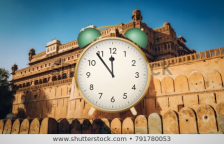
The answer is 11,54
